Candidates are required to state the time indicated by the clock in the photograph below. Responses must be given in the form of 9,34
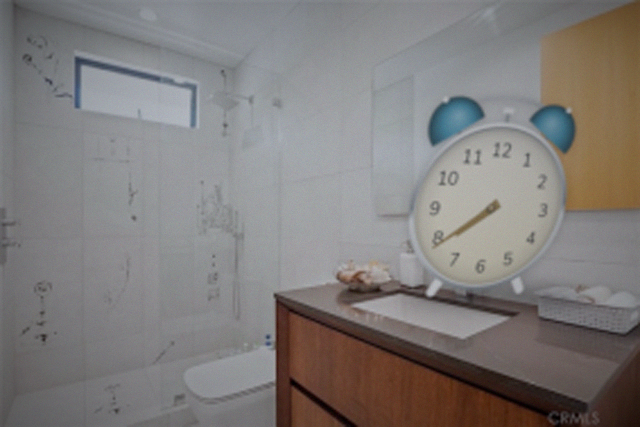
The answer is 7,39
